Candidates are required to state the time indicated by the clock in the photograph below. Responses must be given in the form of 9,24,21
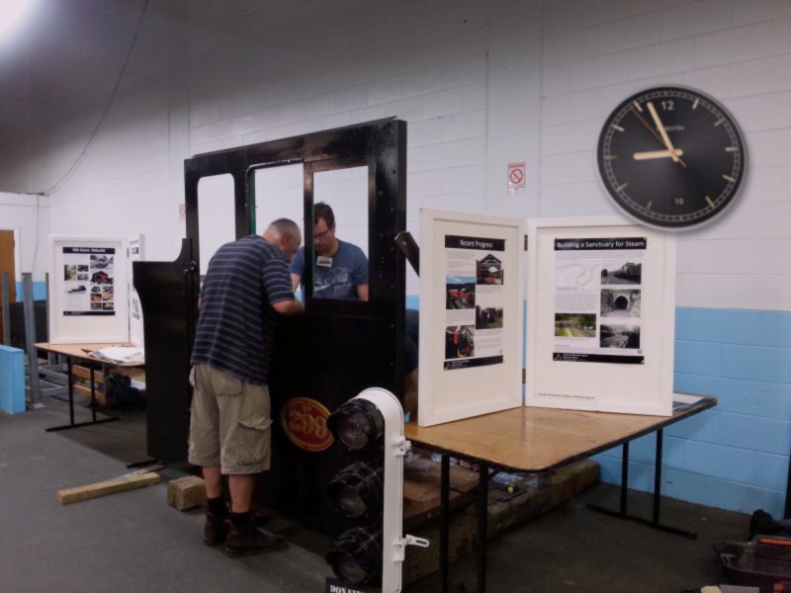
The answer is 8,56,54
